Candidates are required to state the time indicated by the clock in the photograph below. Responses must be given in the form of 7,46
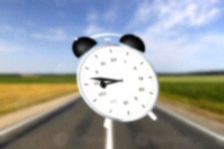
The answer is 8,47
